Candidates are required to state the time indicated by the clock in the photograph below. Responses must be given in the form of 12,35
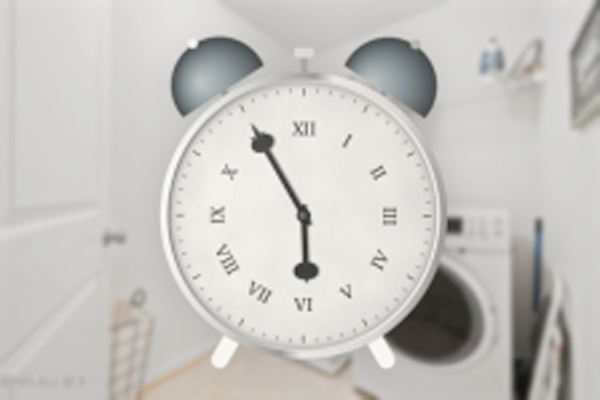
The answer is 5,55
